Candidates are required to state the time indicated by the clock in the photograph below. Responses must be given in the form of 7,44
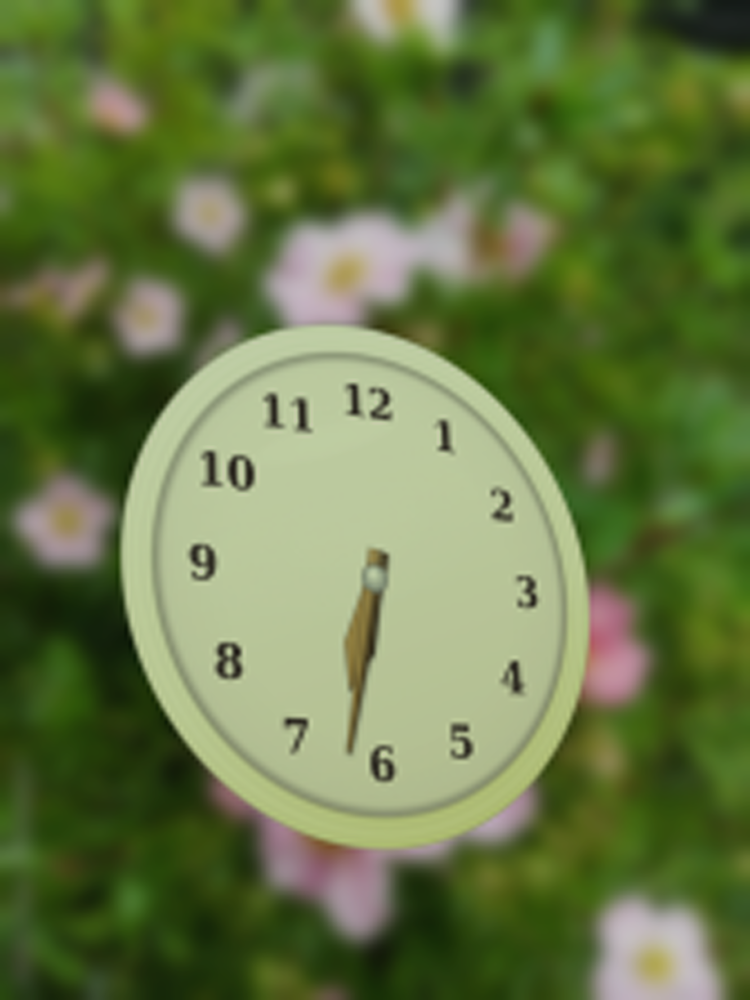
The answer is 6,32
